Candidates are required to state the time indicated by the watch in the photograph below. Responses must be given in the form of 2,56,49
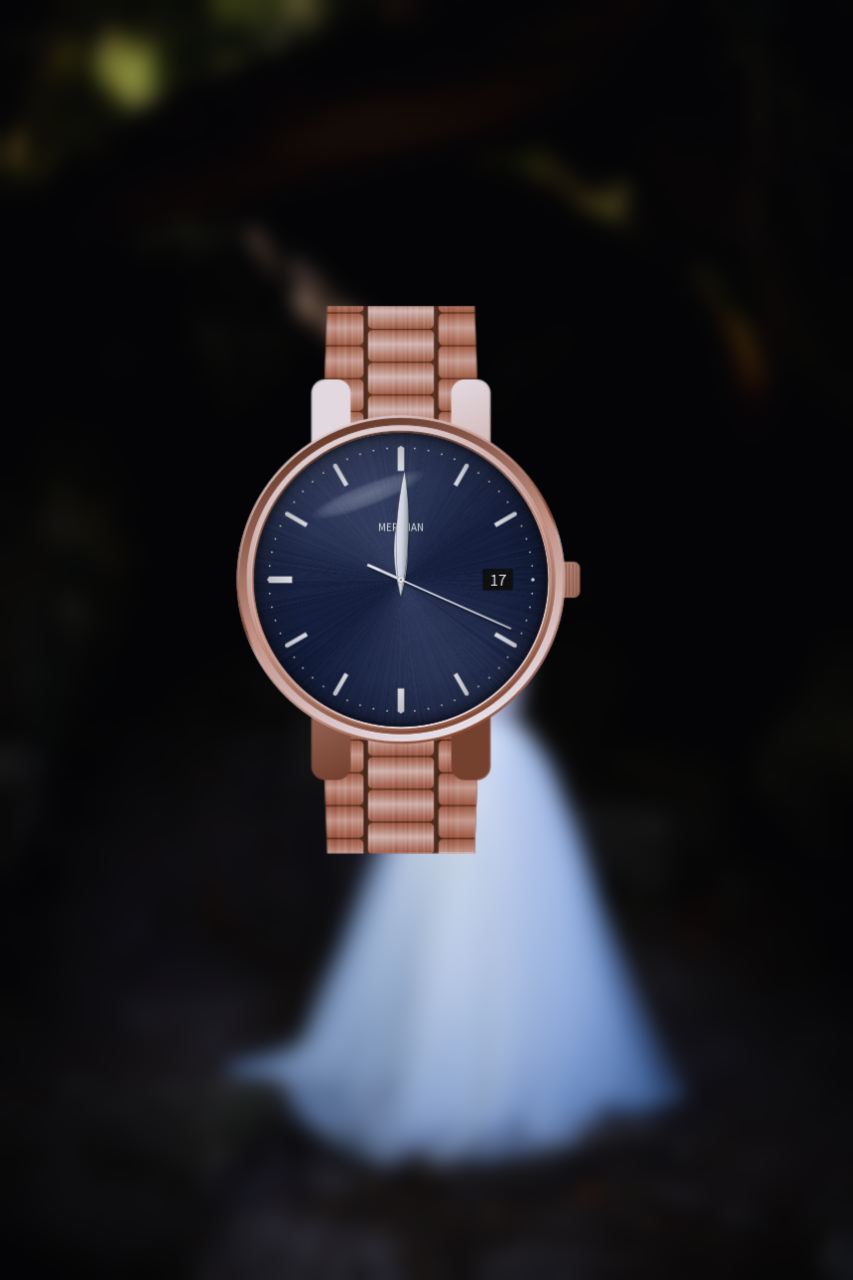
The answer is 12,00,19
